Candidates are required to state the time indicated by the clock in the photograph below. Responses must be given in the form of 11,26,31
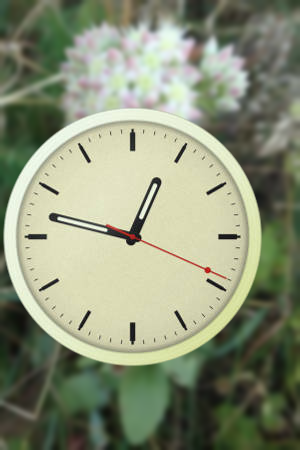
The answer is 12,47,19
